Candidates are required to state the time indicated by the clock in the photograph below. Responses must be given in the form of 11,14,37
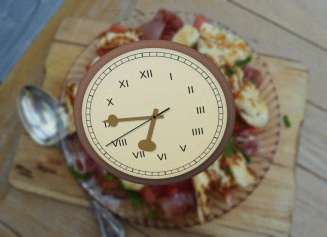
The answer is 6,45,41
